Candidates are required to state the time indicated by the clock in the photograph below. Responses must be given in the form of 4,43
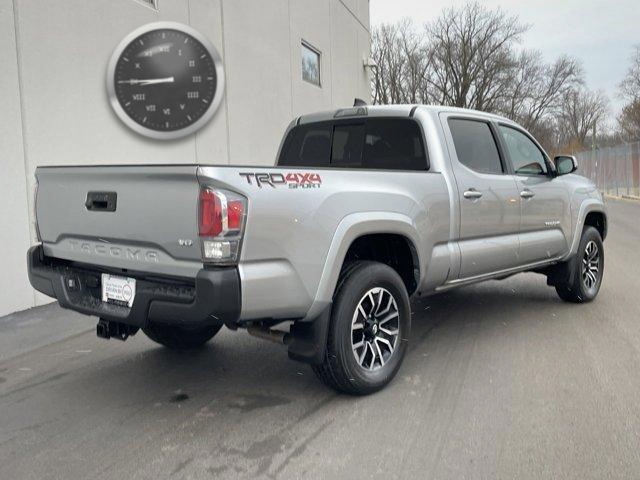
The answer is 8,45
